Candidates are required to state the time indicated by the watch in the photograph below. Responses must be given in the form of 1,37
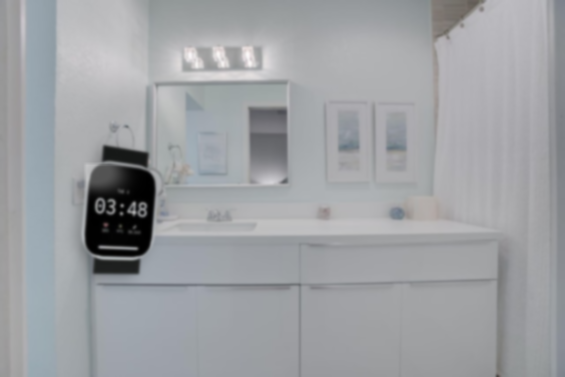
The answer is 3,48
